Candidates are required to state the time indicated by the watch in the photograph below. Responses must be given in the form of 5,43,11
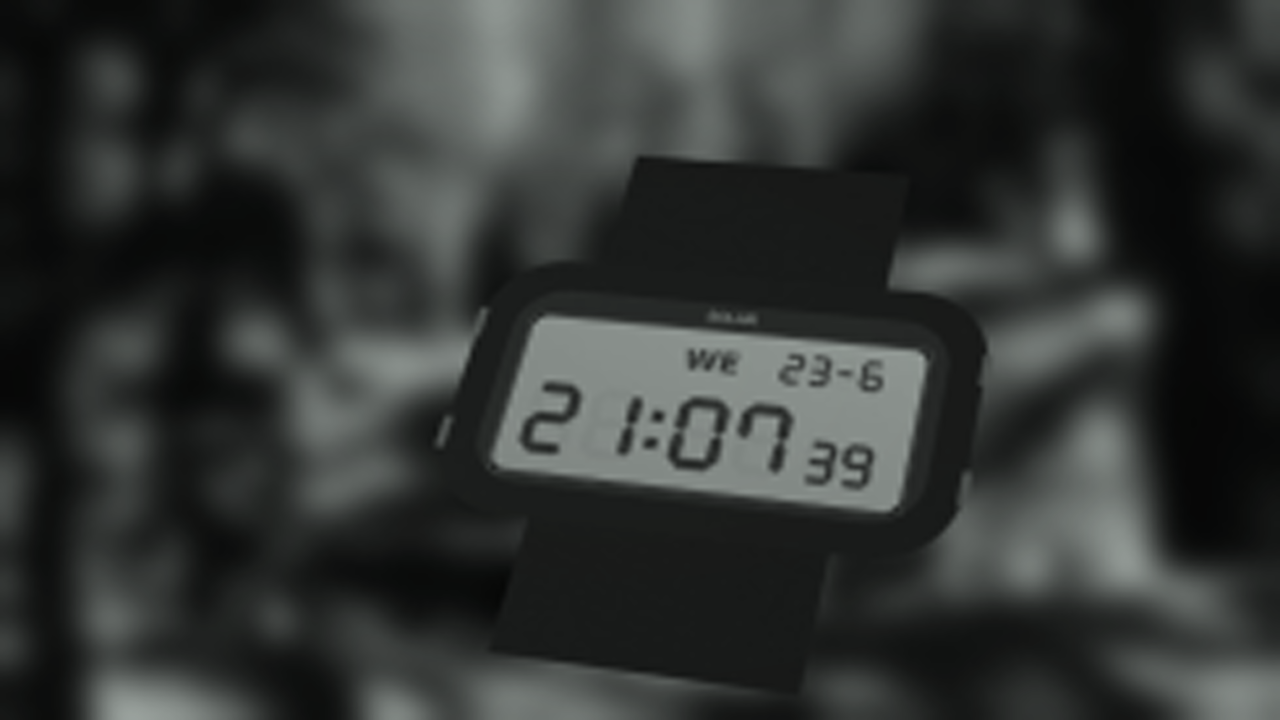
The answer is 21,07,39
